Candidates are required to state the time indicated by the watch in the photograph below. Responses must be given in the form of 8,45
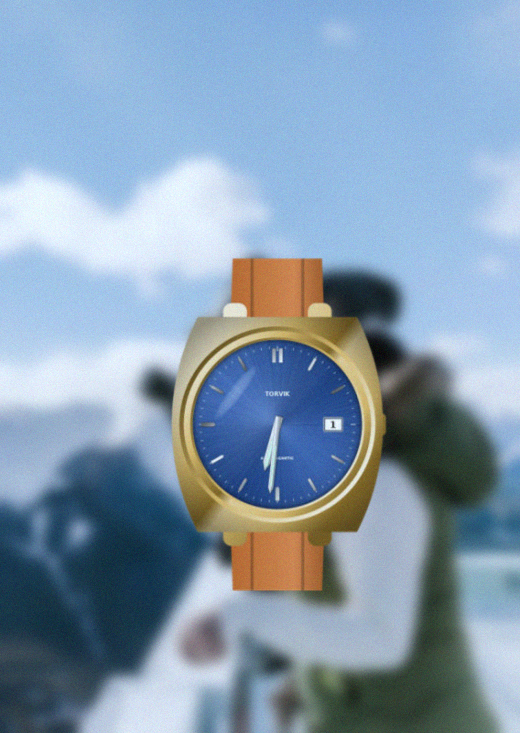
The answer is 6,31
